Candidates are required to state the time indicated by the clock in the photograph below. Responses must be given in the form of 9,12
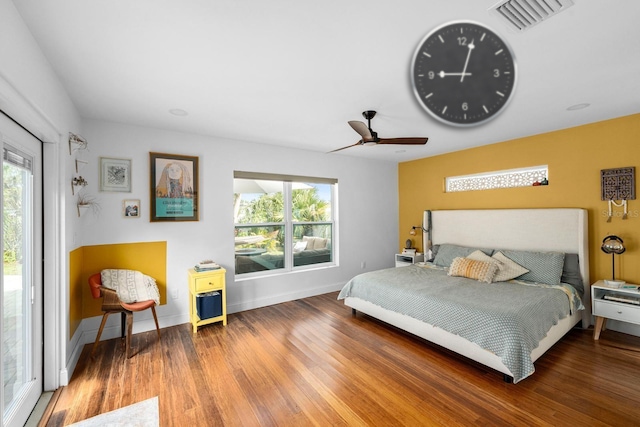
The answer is 9,03
